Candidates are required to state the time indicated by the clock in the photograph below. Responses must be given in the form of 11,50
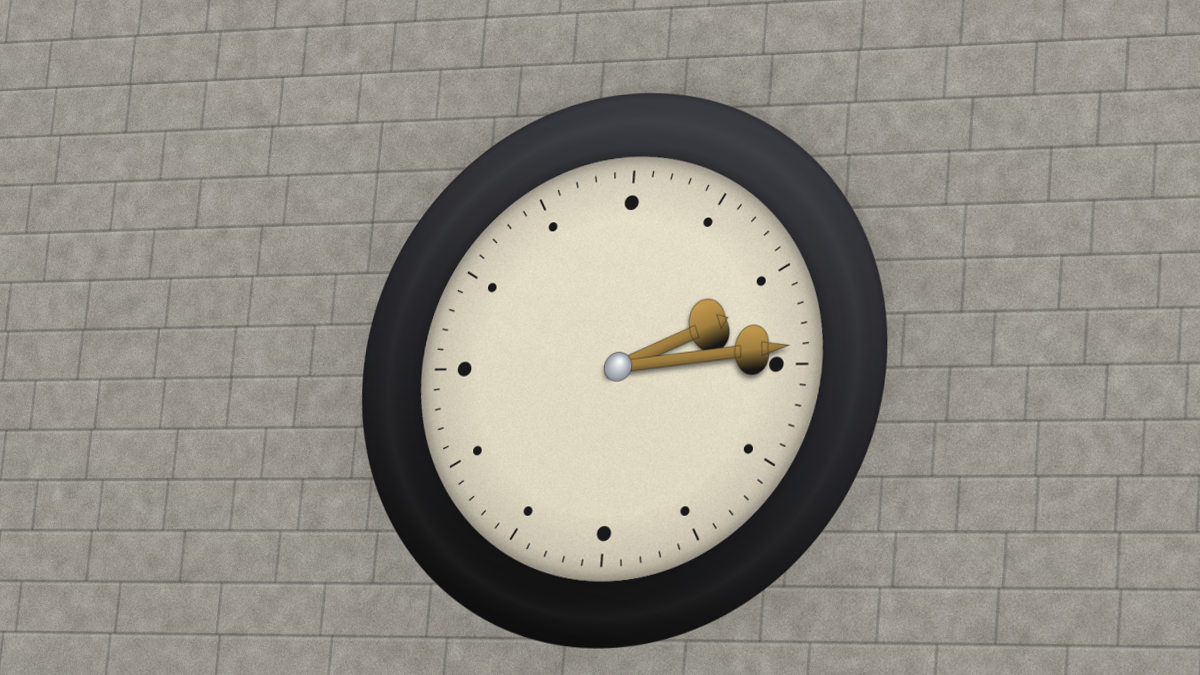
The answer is 2,14
